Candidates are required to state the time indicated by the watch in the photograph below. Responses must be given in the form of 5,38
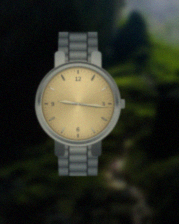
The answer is 9,16
